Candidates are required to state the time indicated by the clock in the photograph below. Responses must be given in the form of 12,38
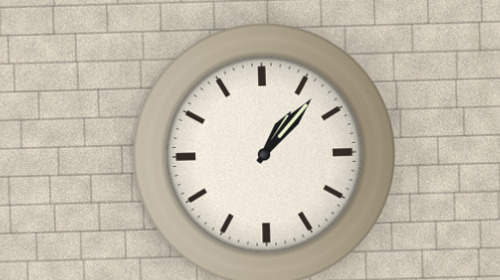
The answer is 1,07
